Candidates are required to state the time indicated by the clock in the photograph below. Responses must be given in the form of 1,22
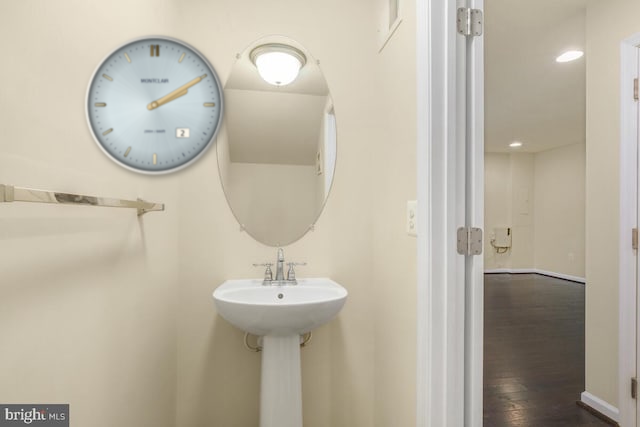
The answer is 2,10
